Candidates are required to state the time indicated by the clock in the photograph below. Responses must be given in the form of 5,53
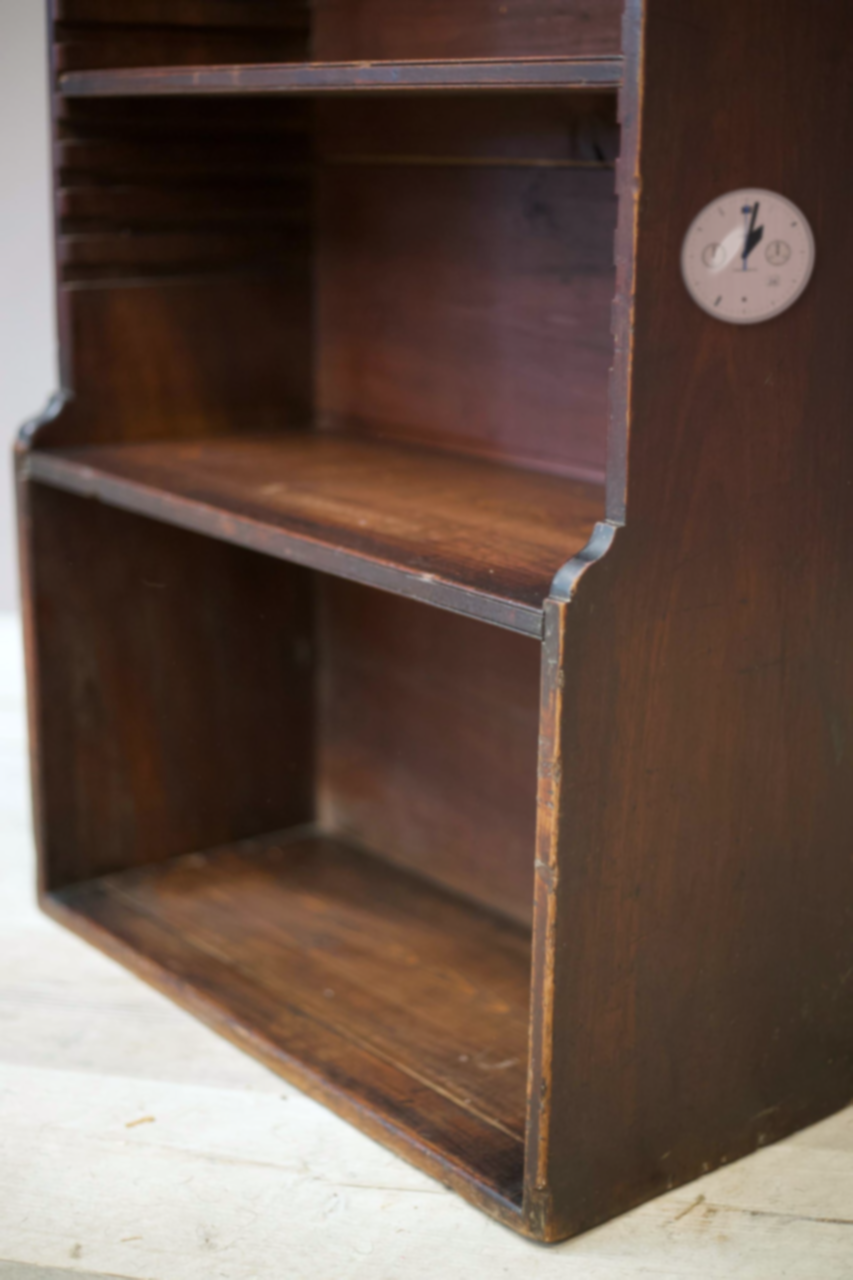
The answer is 1,02
